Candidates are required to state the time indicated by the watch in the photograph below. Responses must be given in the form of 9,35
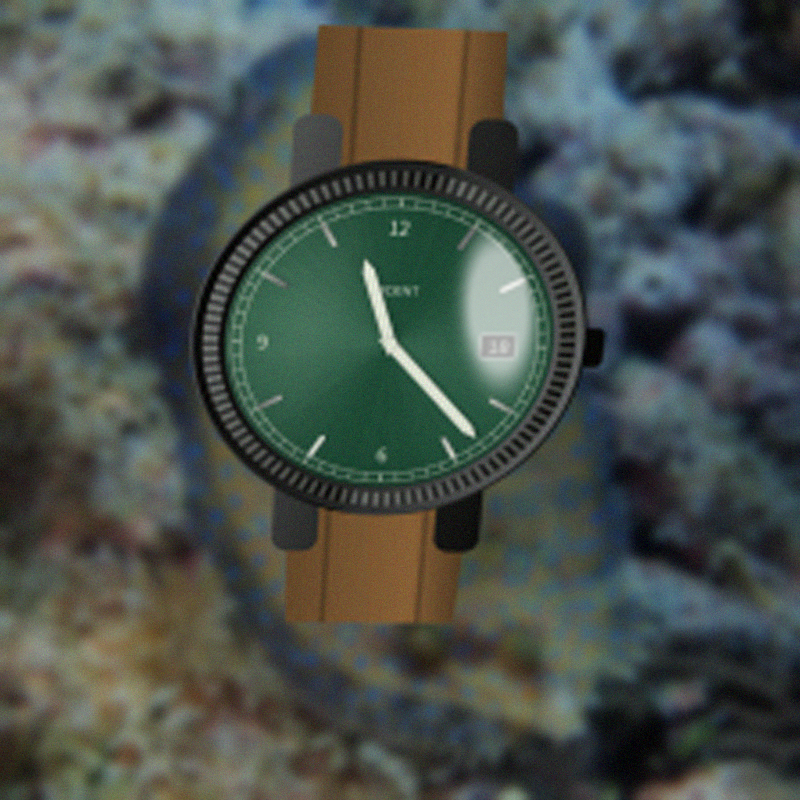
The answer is 11,23
